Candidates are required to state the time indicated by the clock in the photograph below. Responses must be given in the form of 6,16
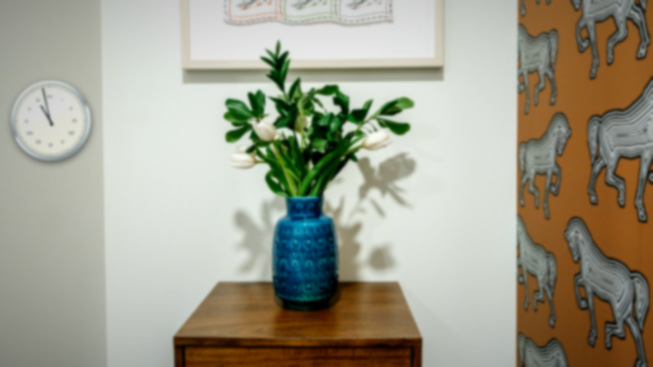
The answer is 10,58
